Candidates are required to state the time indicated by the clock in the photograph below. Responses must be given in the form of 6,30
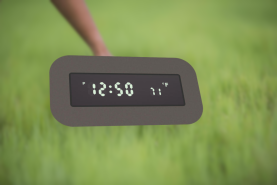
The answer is 12,50
